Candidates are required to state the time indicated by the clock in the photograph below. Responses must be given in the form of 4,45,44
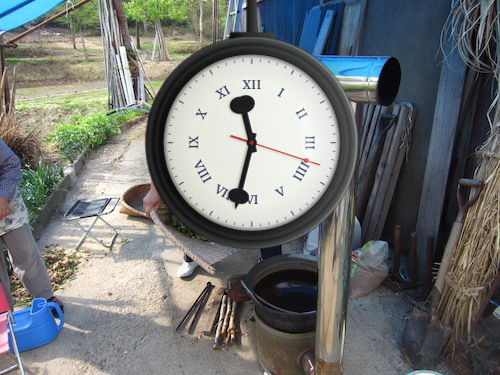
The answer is 11,32,18
